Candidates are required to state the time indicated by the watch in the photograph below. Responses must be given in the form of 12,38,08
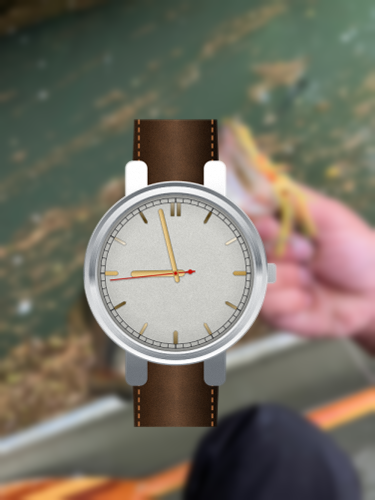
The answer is 8,57,44
